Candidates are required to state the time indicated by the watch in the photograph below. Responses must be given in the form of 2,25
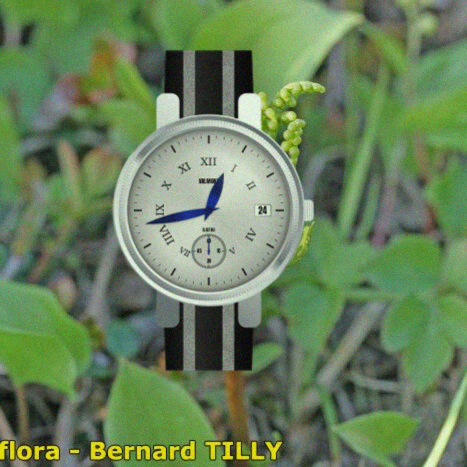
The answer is 12,43
